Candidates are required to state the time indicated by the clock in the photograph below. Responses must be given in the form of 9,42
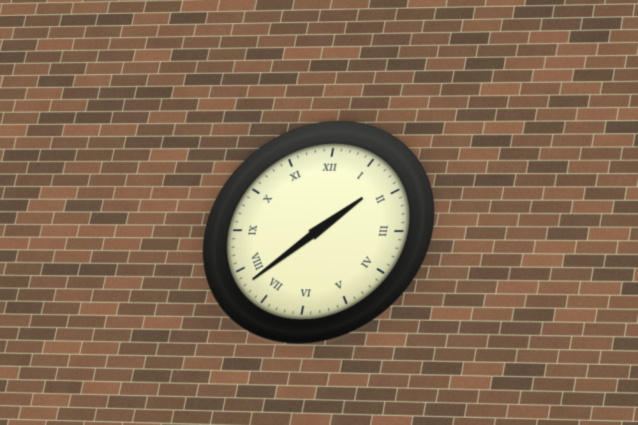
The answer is 1,38
